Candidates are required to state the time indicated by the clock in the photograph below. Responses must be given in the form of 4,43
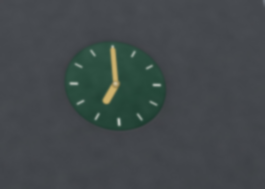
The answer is 7,00
